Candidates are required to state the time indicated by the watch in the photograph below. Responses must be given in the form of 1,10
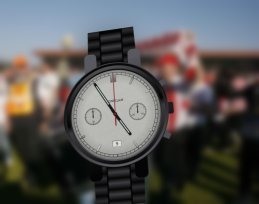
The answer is 4,55
